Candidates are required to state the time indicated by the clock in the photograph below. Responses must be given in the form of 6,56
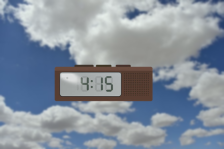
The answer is 4,15
